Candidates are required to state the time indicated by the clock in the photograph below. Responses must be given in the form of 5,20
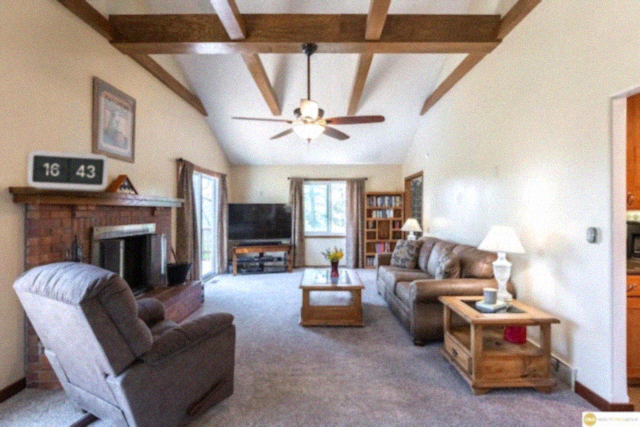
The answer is 16,43
